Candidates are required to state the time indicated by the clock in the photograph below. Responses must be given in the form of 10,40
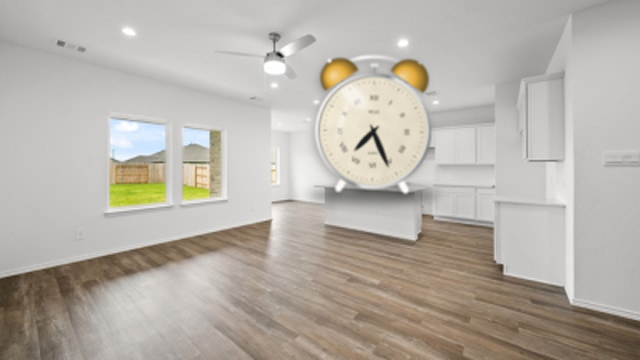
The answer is 7,26
